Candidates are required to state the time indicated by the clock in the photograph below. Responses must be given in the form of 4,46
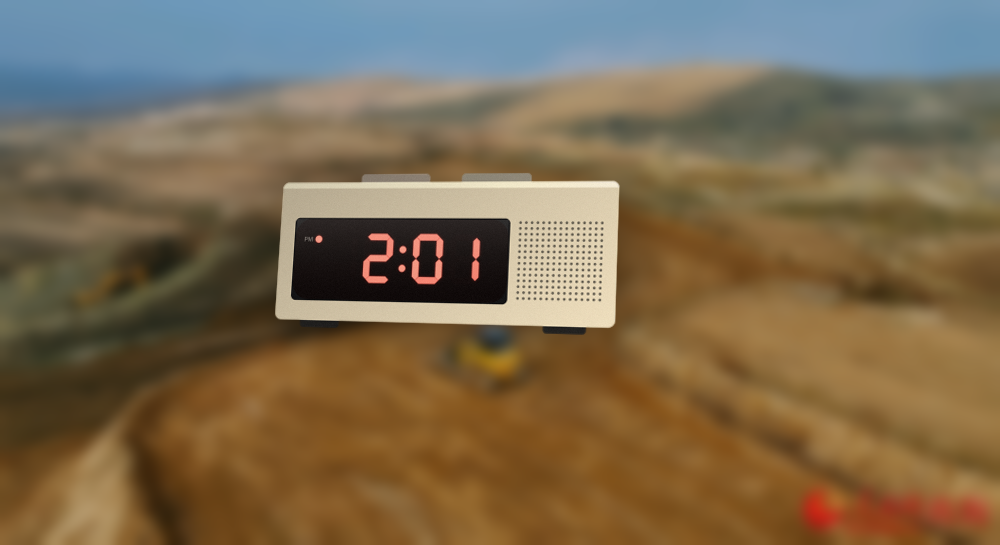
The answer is 2,01
